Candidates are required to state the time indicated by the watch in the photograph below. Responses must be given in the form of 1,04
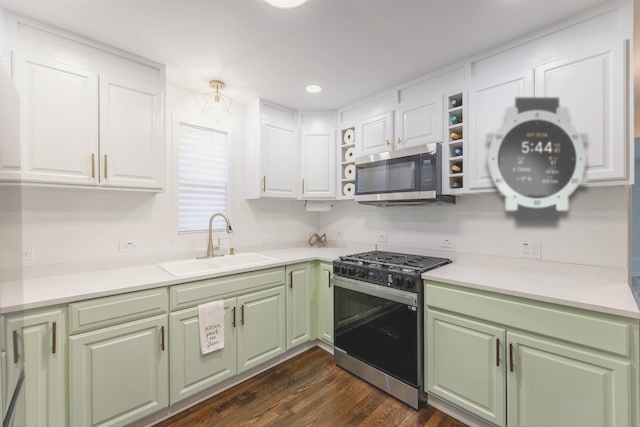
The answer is 5,44
